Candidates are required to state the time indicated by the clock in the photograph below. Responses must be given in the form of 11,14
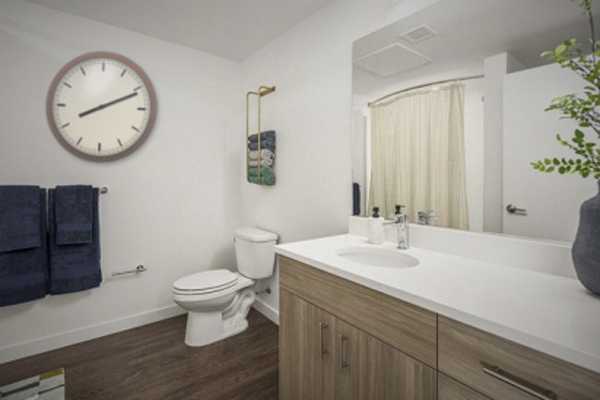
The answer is 8,11
